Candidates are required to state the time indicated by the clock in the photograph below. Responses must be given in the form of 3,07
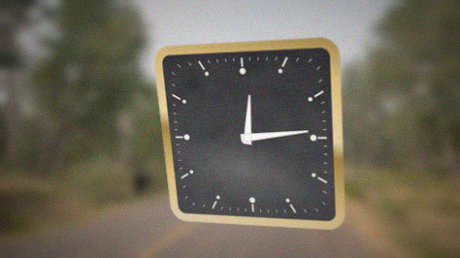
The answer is 12,14
